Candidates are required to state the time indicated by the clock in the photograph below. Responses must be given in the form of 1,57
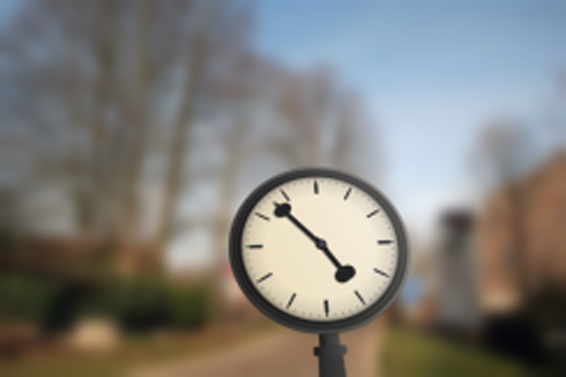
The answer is 4,53
